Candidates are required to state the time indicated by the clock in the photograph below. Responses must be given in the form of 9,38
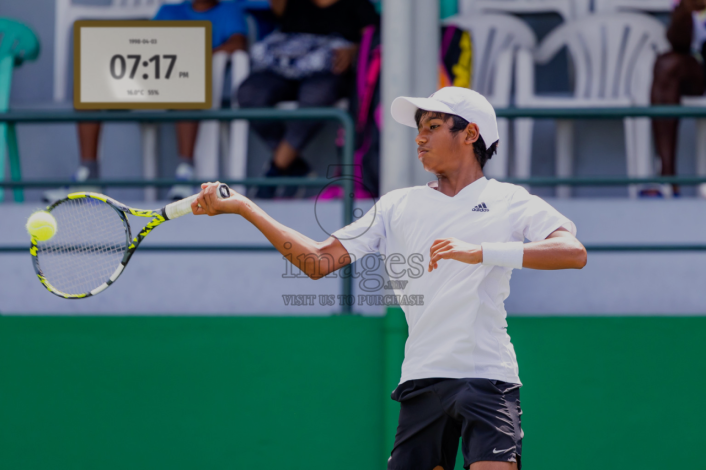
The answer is 7,17
